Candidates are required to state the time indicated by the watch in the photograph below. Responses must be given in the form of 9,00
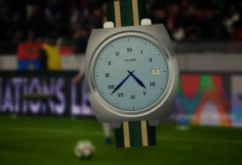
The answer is 4,38
